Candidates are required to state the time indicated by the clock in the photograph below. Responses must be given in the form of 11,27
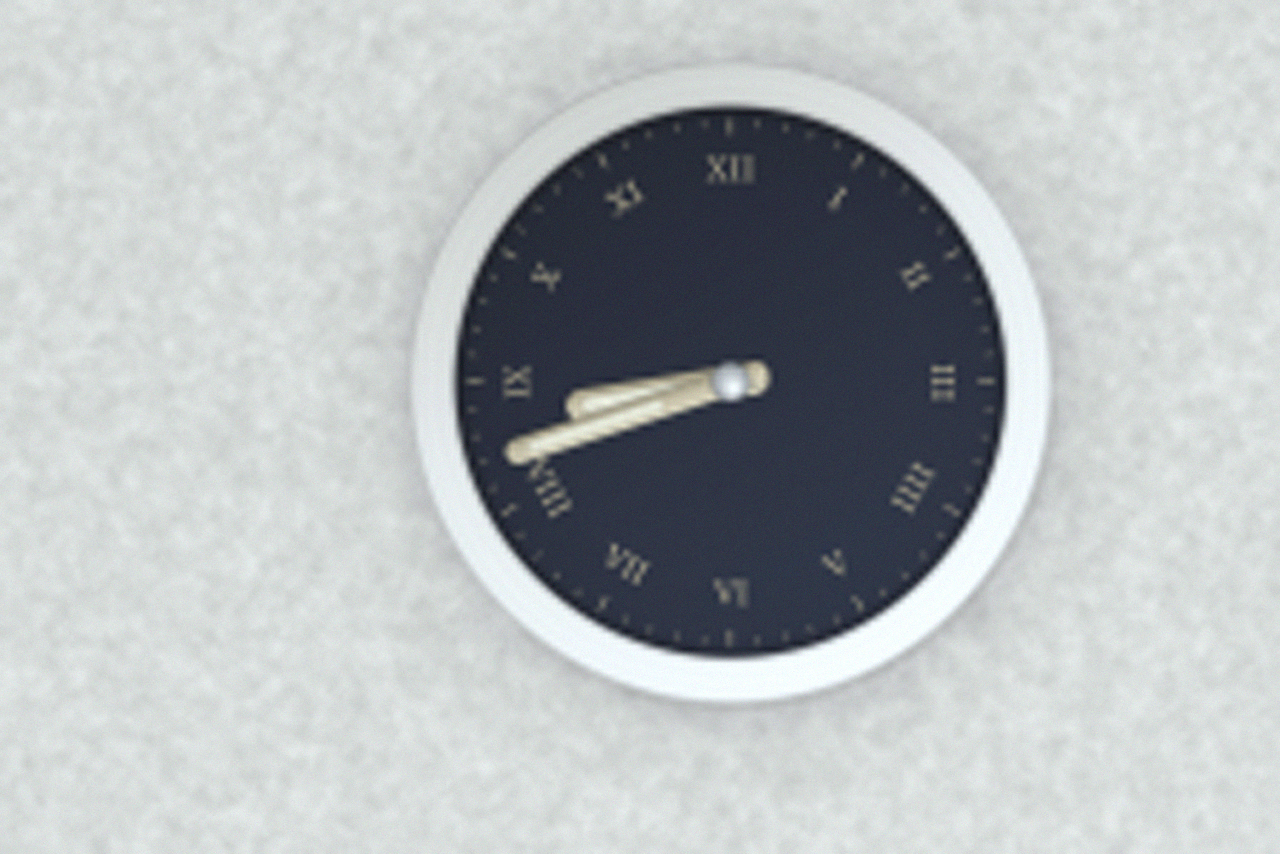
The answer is 8,42
